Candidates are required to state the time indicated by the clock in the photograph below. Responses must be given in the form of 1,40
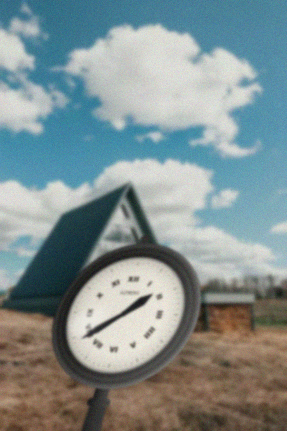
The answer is 1,39
